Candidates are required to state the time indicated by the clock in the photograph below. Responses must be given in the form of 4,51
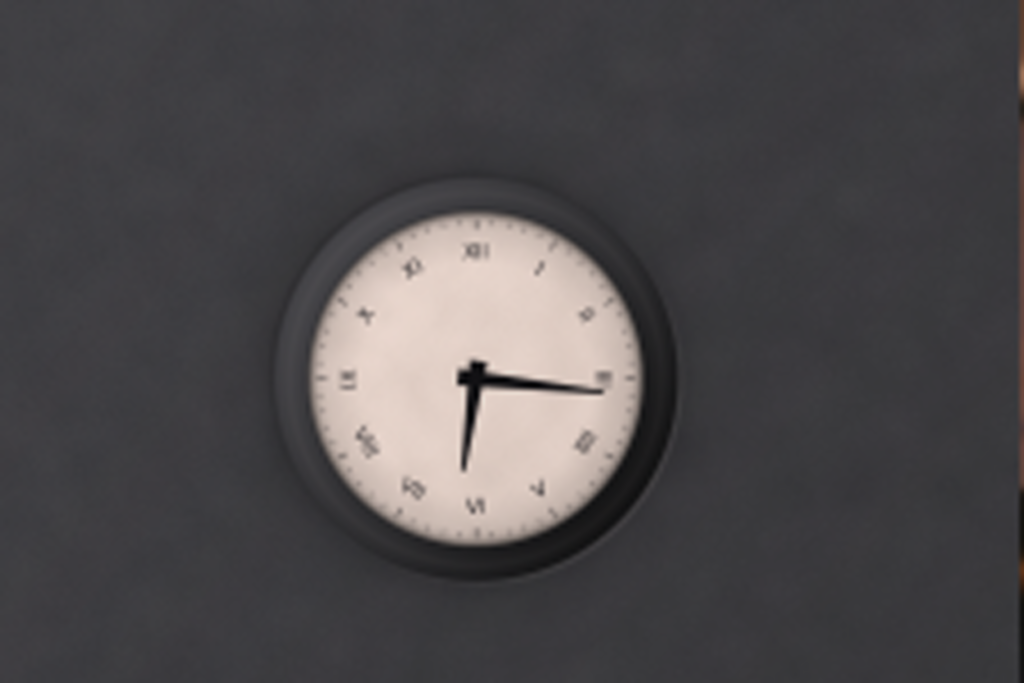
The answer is 6,16
